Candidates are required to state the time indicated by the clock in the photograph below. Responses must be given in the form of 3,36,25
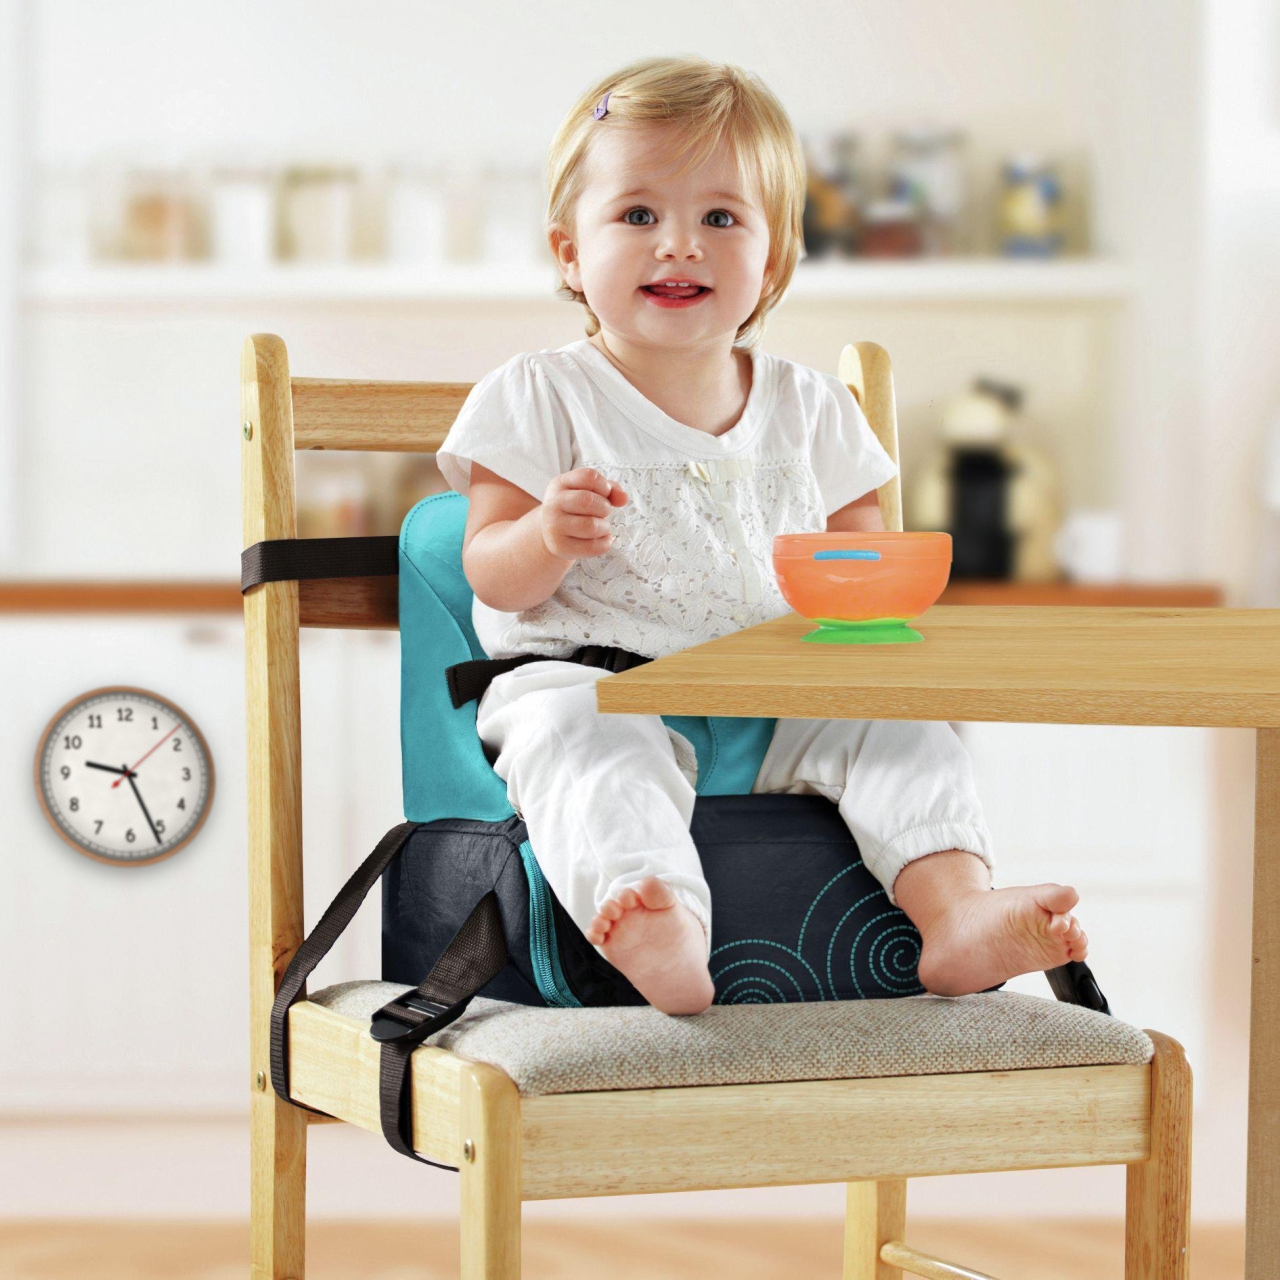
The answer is 9,26,08
